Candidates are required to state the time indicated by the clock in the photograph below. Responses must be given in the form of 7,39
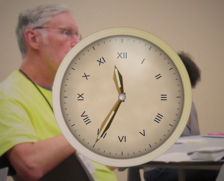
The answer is 11,35
